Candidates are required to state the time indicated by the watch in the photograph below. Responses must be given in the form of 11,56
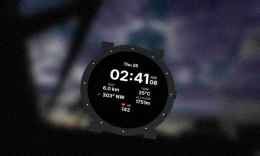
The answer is 2,41
